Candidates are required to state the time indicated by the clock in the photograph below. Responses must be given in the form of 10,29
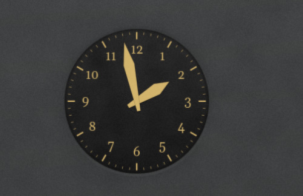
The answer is 1,58
